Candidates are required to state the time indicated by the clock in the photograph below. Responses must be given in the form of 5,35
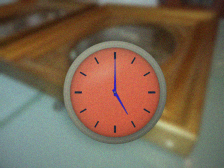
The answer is 5,00
